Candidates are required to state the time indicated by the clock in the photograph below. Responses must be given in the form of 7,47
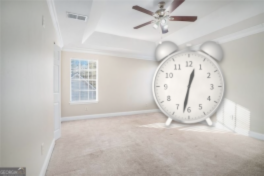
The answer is 12,32
